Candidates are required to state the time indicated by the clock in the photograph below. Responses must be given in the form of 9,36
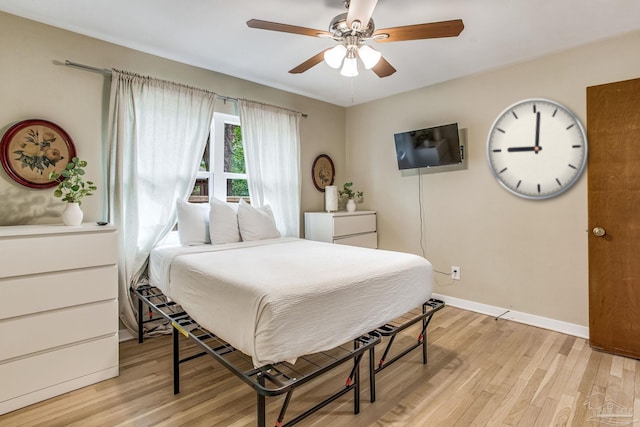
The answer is 9,01
